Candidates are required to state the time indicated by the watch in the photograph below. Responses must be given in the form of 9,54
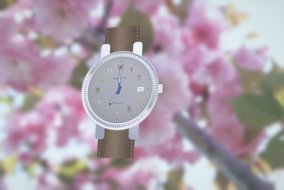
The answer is 7,00
